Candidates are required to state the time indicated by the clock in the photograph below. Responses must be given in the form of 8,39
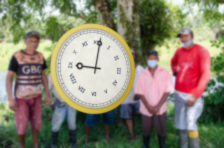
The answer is 9,01
